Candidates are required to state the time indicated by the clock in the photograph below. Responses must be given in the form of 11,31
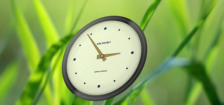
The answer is 2,54
